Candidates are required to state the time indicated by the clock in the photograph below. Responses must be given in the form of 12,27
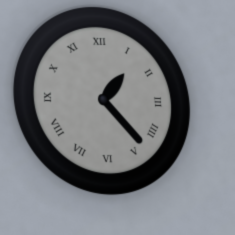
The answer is 1,23
